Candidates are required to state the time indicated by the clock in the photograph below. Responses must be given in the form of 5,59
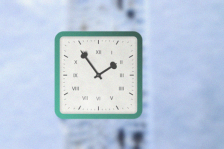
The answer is 1,54
